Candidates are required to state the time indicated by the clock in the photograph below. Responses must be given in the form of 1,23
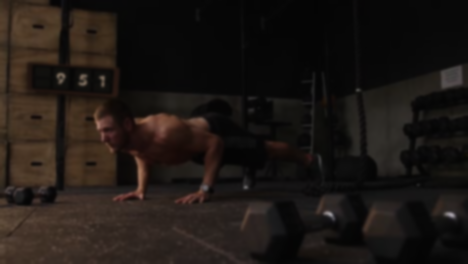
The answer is 9,51
